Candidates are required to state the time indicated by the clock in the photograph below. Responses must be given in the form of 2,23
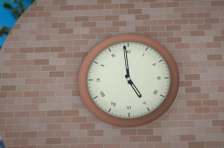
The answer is 4,59
